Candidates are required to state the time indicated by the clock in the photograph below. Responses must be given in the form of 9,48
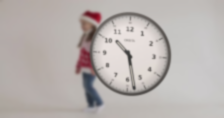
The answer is 10,28
